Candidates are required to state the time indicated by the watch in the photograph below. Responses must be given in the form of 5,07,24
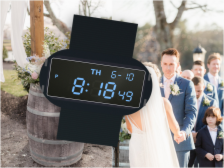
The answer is 8,18,49
